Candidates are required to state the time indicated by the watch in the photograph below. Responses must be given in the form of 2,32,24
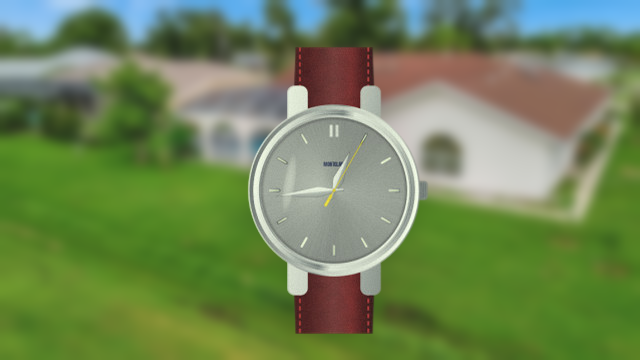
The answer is 12,44,05
